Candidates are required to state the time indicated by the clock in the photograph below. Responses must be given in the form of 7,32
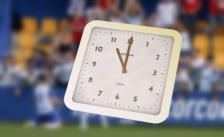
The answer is 11,00
